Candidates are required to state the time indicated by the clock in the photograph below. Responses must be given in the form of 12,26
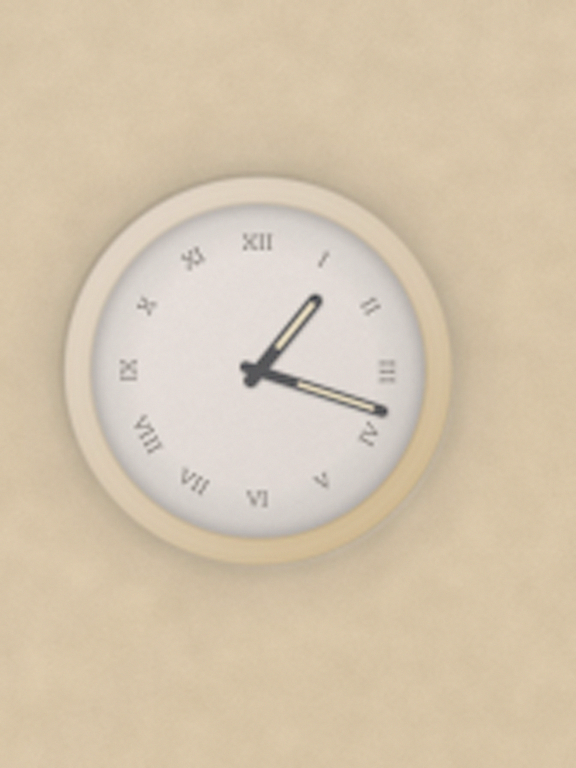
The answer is 1,18
